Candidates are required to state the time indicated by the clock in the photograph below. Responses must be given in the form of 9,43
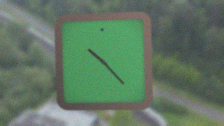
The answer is 10,23
